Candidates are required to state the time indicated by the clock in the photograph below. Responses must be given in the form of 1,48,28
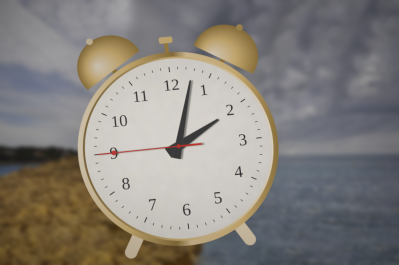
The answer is 2,02,45
